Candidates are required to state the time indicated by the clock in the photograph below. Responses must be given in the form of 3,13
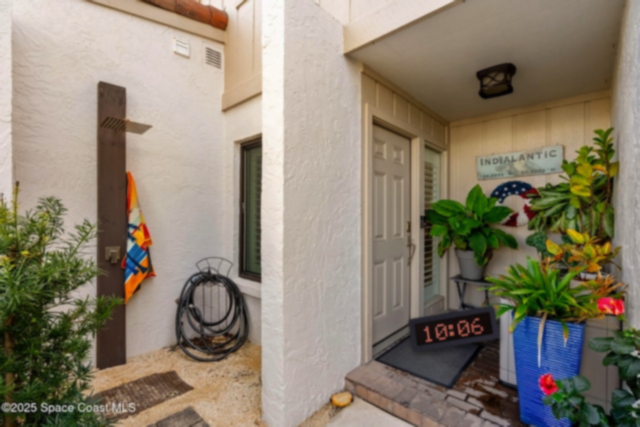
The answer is 10,06
